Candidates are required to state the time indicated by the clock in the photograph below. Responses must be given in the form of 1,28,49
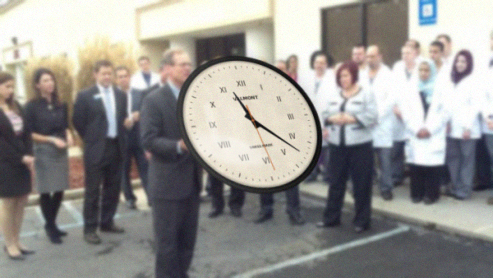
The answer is 11,22,29
